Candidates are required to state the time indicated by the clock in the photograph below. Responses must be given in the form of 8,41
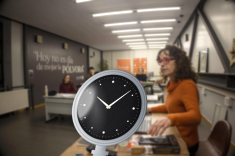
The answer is 10,08
